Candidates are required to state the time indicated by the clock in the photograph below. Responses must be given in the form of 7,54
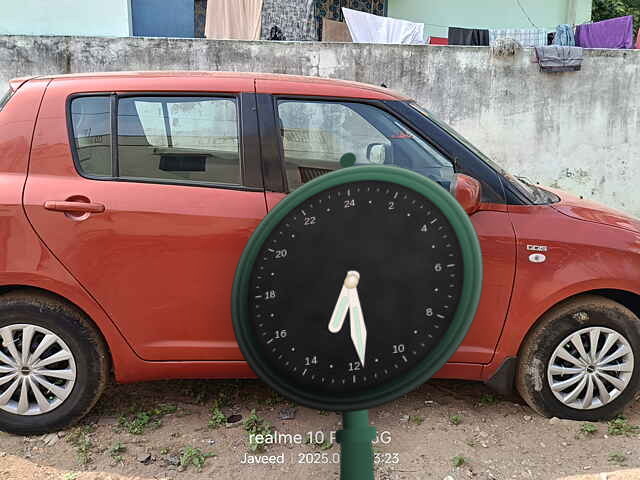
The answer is 13,29
